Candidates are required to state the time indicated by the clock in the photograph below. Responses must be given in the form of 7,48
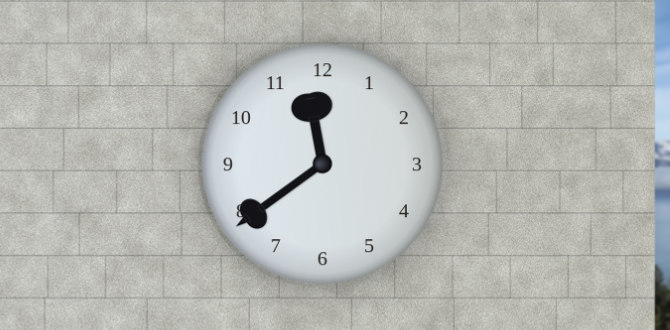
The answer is 11,39
